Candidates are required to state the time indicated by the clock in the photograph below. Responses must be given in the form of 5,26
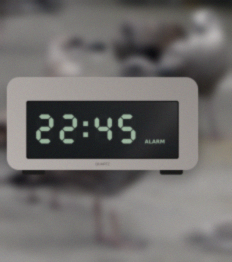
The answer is 22,45
